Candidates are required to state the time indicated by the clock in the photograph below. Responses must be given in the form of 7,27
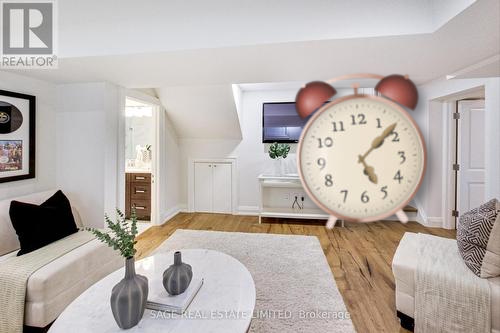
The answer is 5,08
